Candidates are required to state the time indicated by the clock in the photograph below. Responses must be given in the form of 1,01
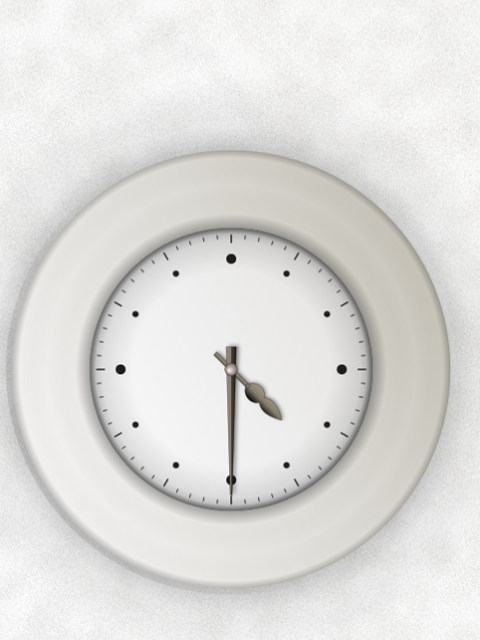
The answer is 4,30
